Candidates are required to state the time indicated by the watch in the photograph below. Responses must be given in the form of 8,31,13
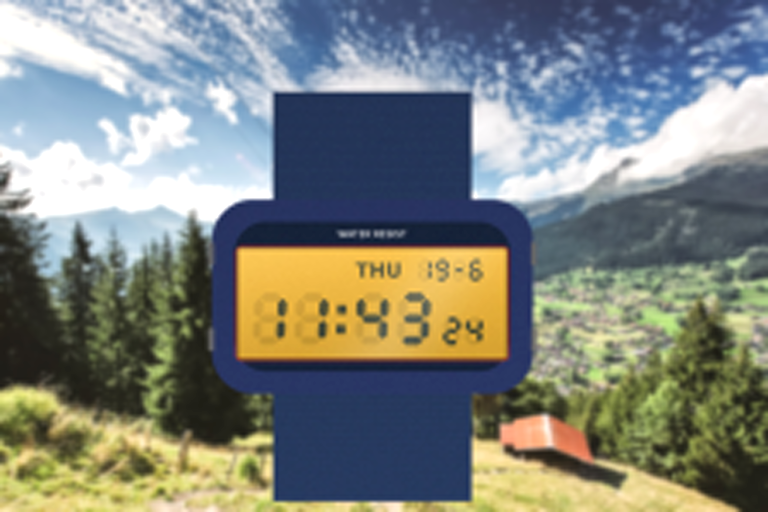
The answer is 11,43,24
